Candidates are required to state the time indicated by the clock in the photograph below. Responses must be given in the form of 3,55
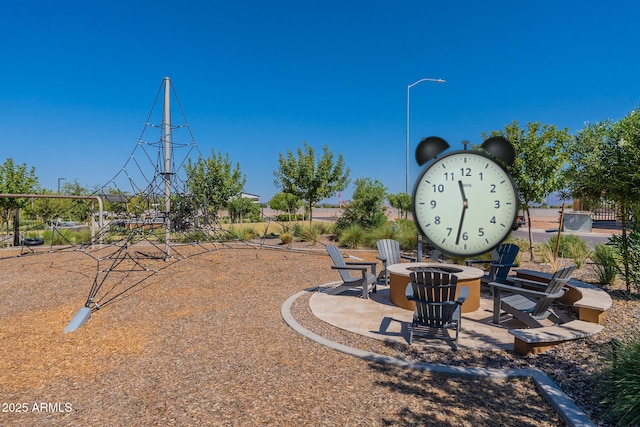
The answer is 11,32
